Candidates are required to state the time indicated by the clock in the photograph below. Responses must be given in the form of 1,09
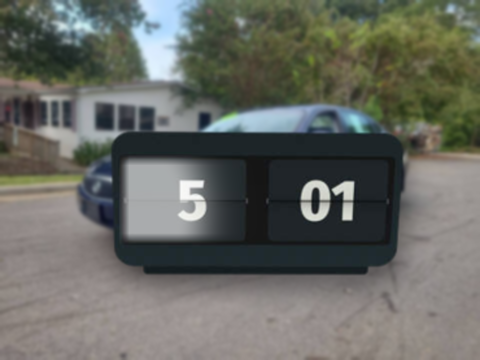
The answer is 5,01
